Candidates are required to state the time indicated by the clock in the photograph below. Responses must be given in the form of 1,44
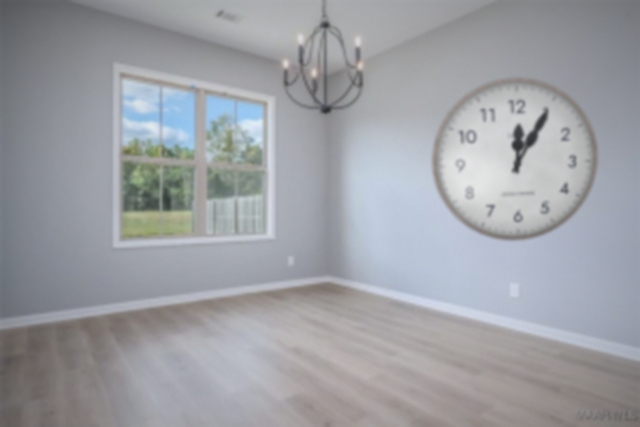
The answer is 12,05
